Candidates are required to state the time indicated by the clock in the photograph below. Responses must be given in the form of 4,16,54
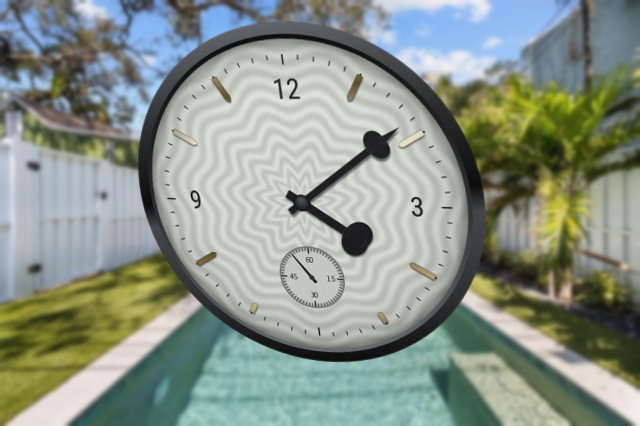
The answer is 4,08,54
